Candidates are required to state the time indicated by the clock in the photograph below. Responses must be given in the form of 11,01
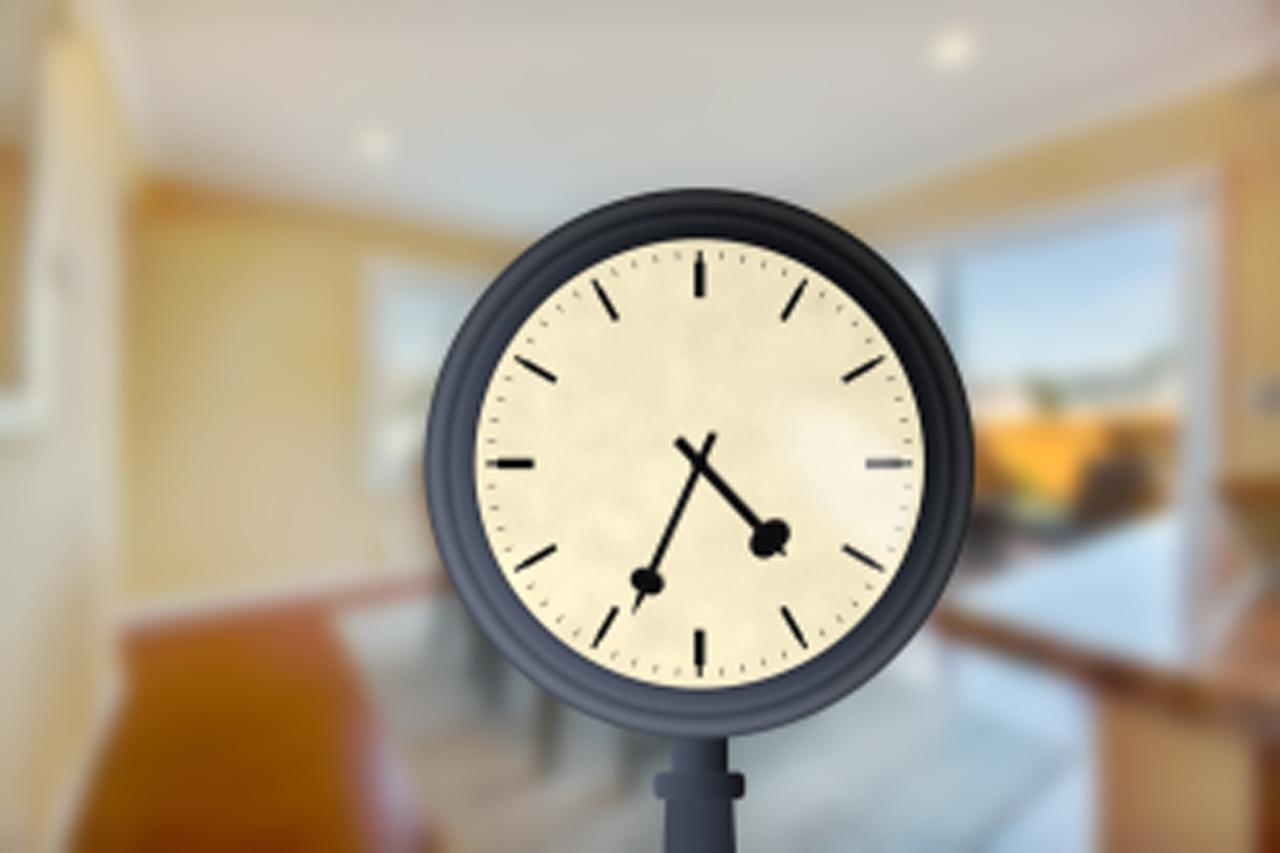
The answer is 4,34
